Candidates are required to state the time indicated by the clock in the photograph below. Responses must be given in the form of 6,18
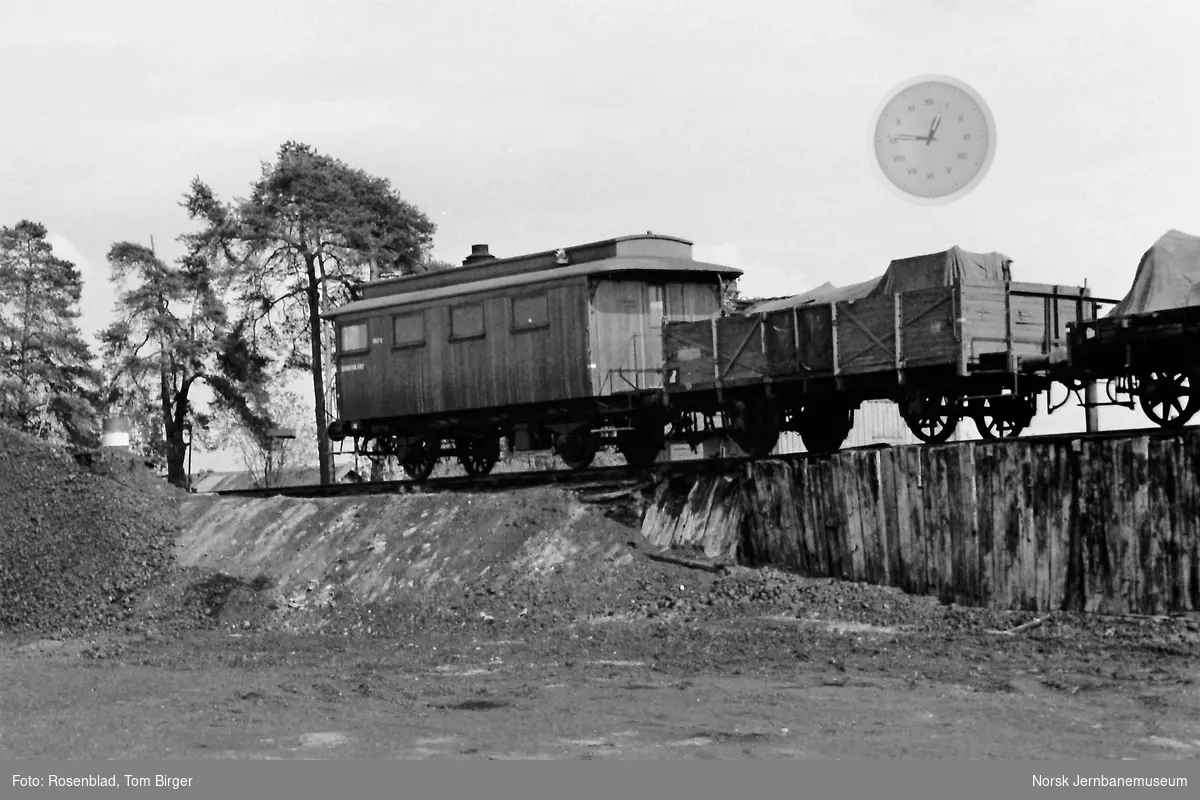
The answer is 12,46
